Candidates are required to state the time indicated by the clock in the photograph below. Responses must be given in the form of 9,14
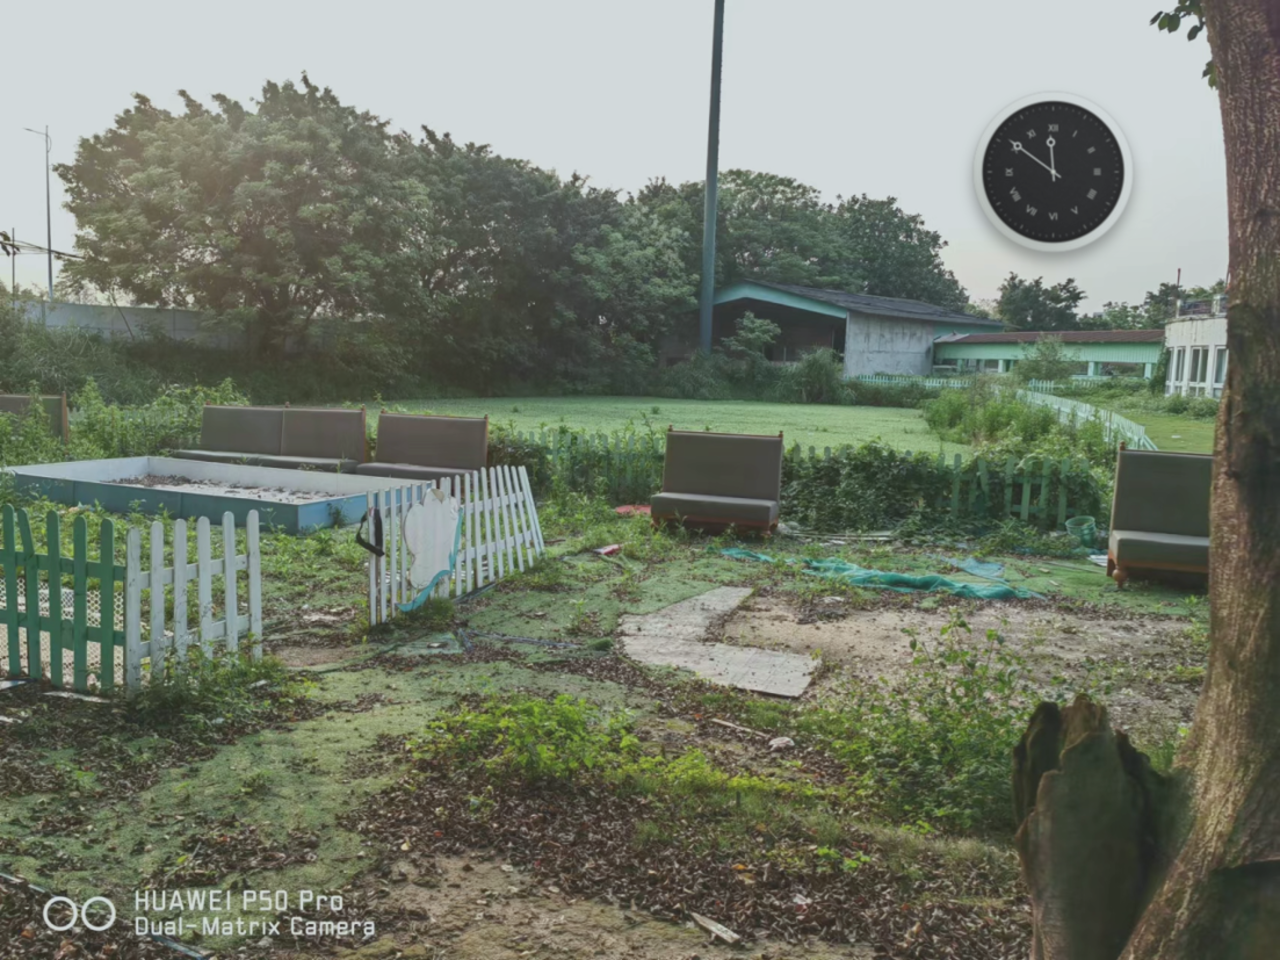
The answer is 11,51
